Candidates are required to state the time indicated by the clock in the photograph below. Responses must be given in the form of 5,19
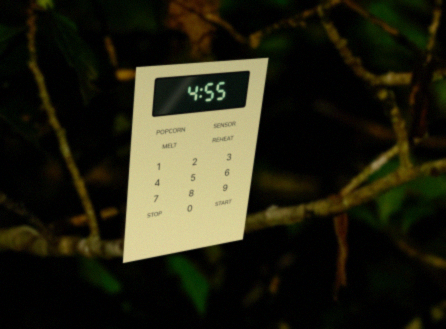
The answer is 4,55
